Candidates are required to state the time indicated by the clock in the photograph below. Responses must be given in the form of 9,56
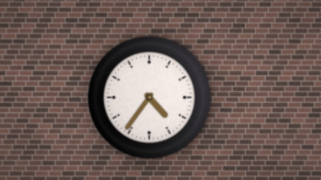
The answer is 4,36
